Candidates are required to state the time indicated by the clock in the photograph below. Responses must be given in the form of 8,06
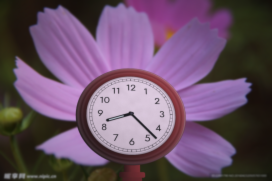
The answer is 8,23
